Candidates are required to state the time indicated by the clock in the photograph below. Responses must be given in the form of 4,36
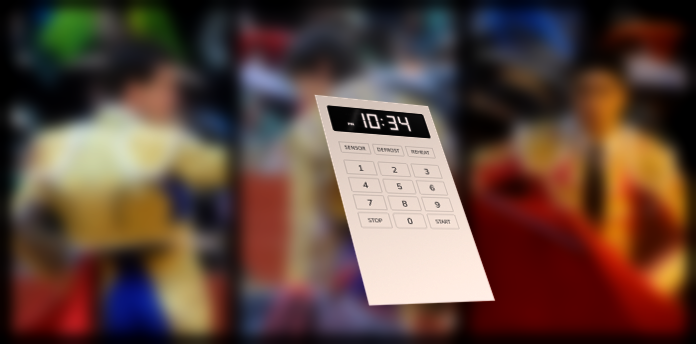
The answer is 10,34
